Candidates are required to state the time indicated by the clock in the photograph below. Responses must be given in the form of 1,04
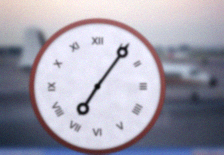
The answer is 7,06
